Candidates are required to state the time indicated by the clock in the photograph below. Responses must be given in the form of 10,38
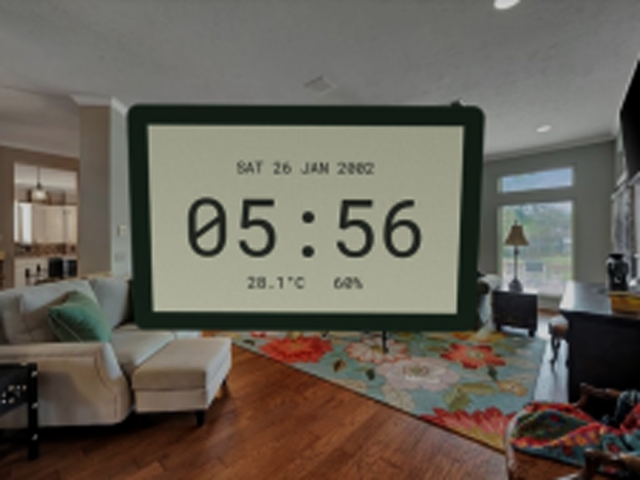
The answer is 5,56
